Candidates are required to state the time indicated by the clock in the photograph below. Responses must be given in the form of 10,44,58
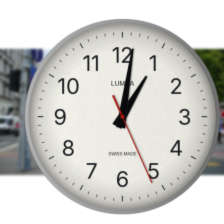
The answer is 1,01,26
